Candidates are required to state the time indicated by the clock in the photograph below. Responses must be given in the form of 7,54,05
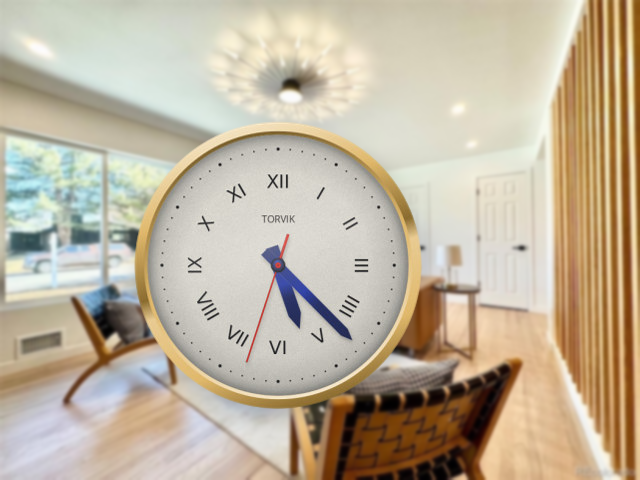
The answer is 5,22,33
